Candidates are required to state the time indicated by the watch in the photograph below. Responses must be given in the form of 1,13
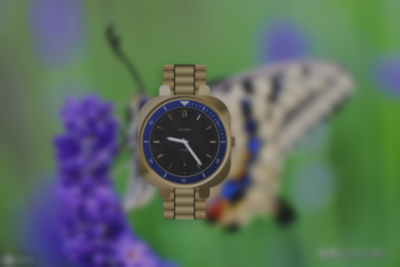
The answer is 9,24
